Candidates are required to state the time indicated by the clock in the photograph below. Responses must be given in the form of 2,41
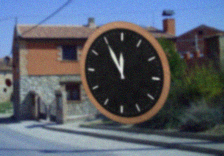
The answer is 11,55
